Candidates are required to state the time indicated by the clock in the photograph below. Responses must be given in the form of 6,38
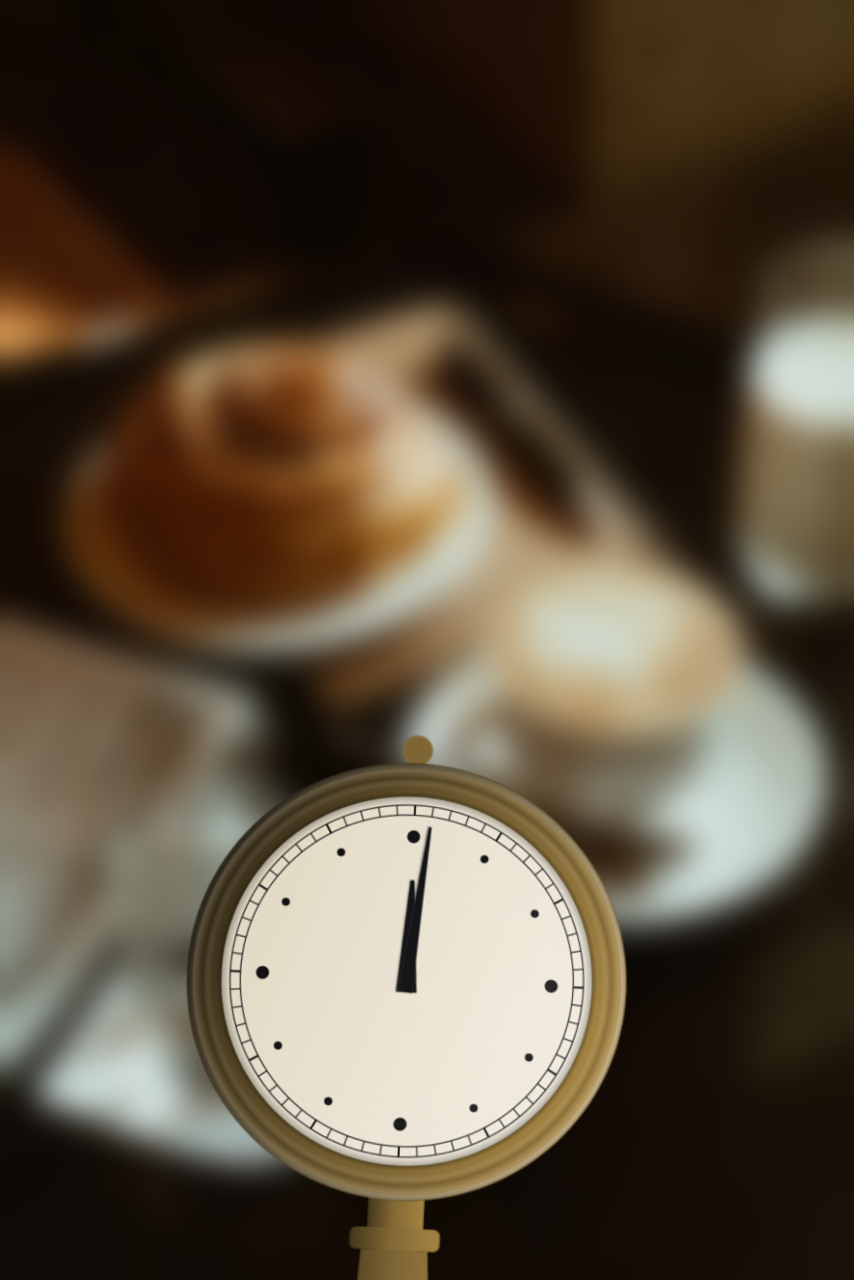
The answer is 12,01
